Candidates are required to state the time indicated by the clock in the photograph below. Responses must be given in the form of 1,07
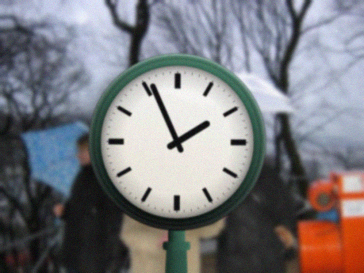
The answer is 1,56
